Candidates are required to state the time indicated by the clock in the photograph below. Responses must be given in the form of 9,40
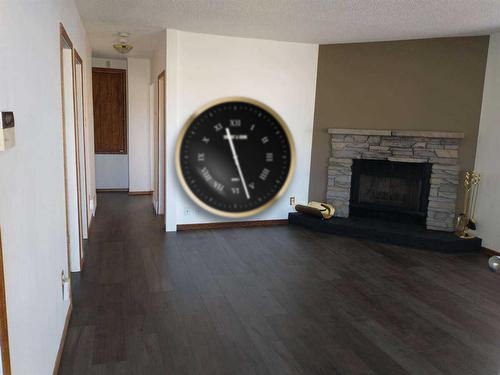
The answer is 11,27
